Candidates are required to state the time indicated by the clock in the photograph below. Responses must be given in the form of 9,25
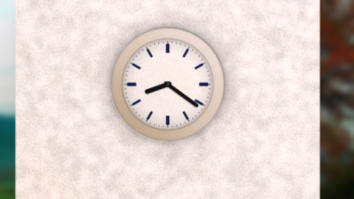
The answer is 8,21
